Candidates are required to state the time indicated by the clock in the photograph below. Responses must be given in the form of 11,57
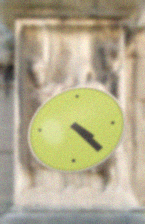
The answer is 4,23
